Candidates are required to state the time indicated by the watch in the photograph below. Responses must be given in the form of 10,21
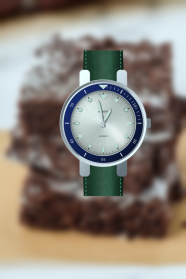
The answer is 12,58
